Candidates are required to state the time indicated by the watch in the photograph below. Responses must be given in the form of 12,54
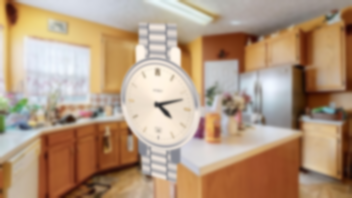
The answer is 4,12
